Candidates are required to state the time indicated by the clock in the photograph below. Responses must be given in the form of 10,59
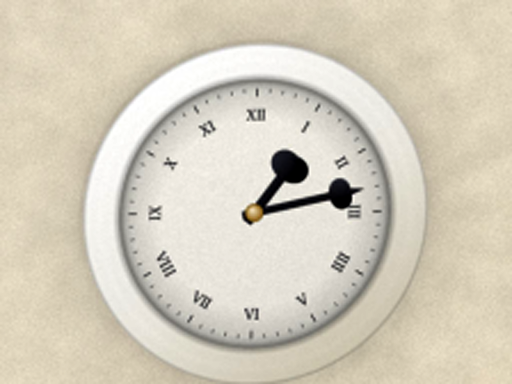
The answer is 1,13
